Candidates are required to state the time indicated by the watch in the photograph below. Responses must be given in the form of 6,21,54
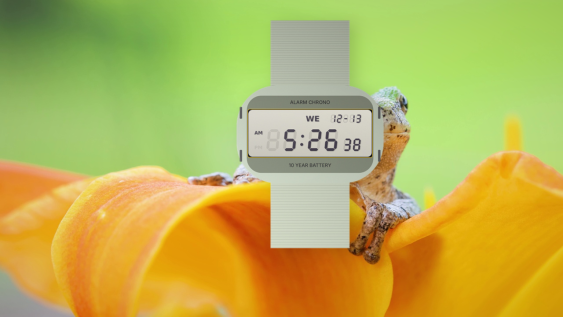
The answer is 5,26,38
